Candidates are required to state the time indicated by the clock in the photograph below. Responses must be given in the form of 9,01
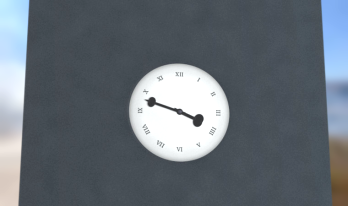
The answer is 3,48
